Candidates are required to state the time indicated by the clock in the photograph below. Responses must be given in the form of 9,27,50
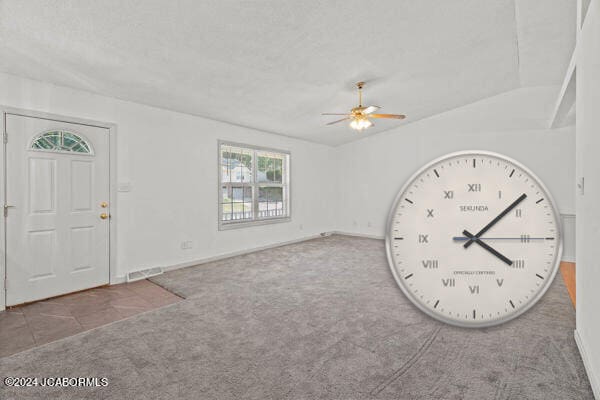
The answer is 4,08,15
